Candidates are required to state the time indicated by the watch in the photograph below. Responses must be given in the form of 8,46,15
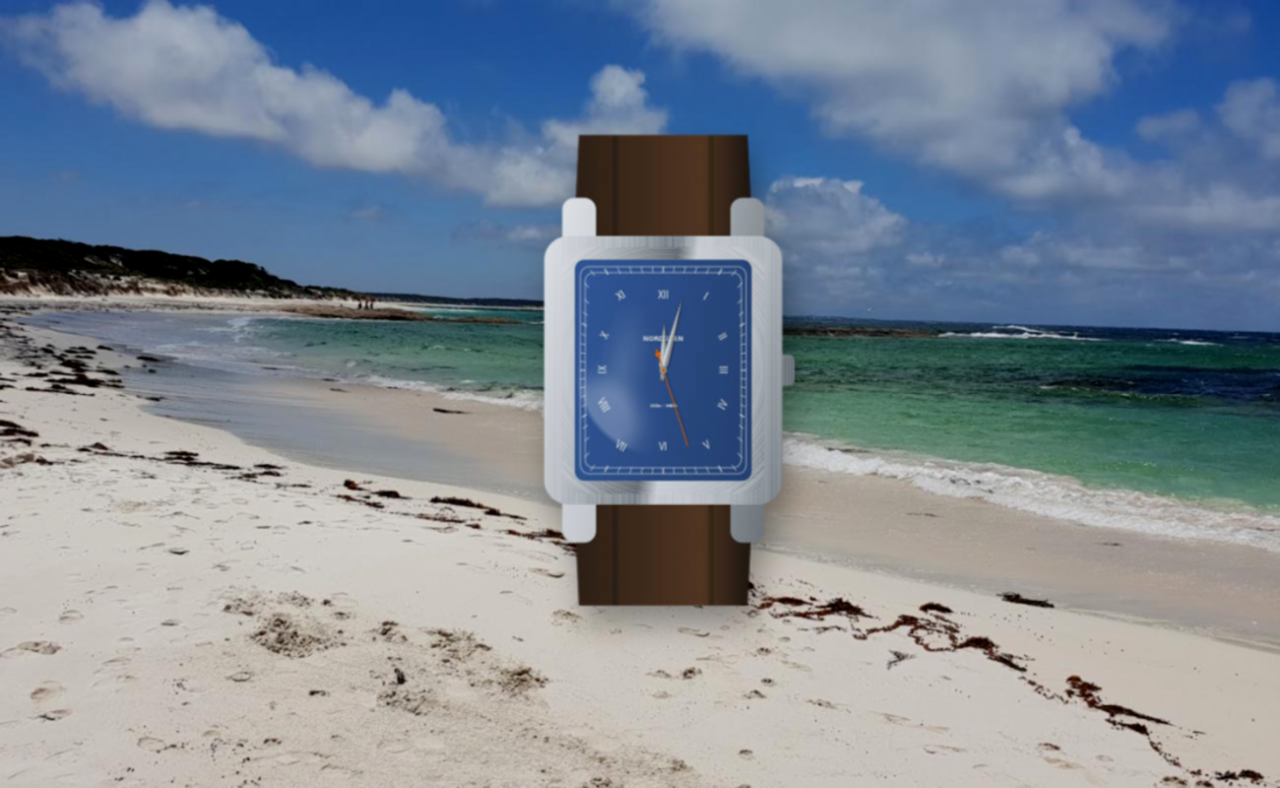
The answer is 12,02,27
